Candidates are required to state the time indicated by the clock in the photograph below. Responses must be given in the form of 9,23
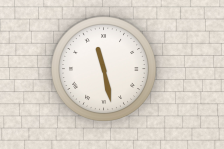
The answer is 11,28
